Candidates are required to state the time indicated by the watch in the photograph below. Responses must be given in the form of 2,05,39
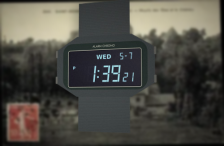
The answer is 1,39,21
